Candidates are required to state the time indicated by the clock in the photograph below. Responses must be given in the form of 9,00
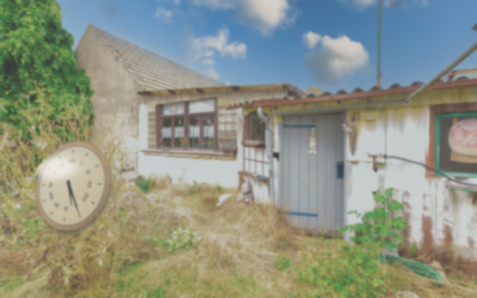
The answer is 5,25
